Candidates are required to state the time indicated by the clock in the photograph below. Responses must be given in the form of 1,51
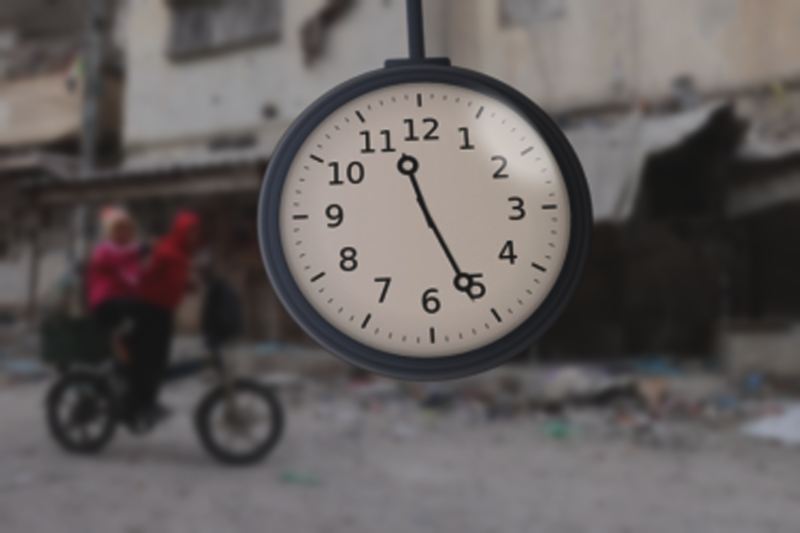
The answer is 11,26
